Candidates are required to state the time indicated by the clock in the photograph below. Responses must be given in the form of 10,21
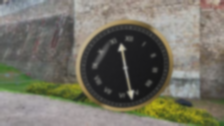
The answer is 11,27
